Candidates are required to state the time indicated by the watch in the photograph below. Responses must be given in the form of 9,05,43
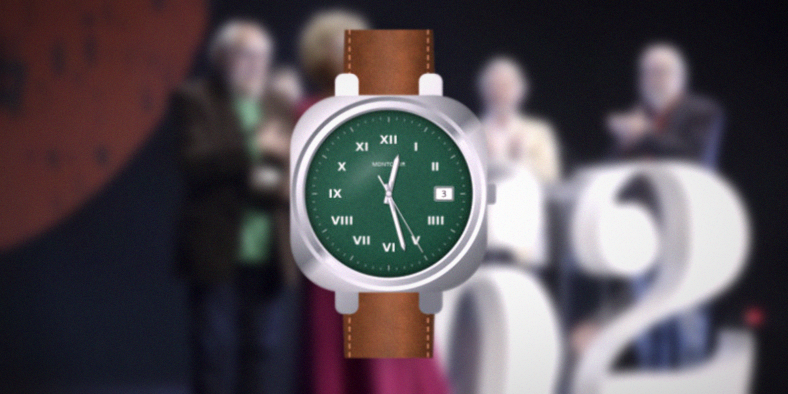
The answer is 12,27,25
